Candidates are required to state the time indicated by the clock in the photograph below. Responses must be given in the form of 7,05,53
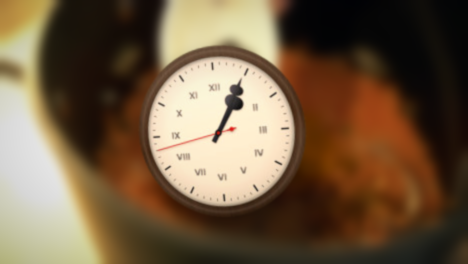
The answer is 1,04,43
